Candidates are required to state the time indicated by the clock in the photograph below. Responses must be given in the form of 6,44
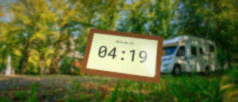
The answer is 4,19
